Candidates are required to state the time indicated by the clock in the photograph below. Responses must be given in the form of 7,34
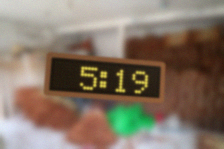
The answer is 5,19
